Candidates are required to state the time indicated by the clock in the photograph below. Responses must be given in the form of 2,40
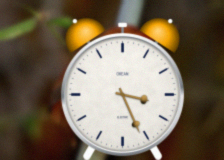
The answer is 3,26
